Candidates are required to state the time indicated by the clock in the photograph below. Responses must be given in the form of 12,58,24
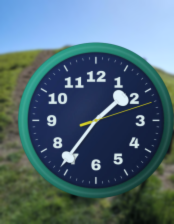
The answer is 1,36,12
